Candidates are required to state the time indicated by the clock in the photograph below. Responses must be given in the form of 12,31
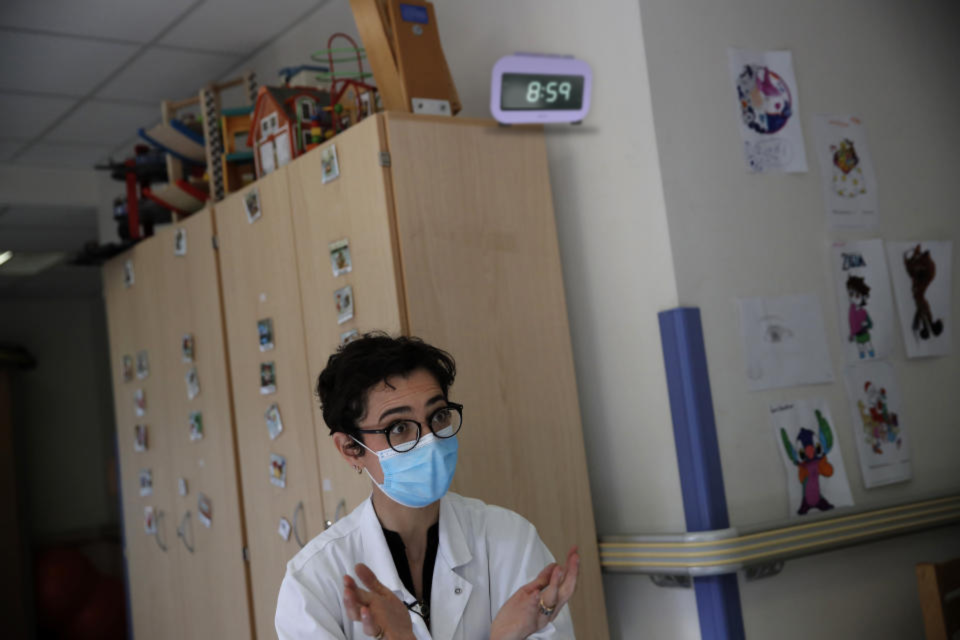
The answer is 8,59
